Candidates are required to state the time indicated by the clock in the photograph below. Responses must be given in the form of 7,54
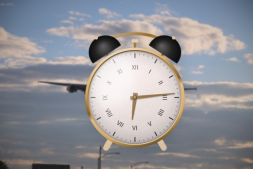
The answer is 6,14
